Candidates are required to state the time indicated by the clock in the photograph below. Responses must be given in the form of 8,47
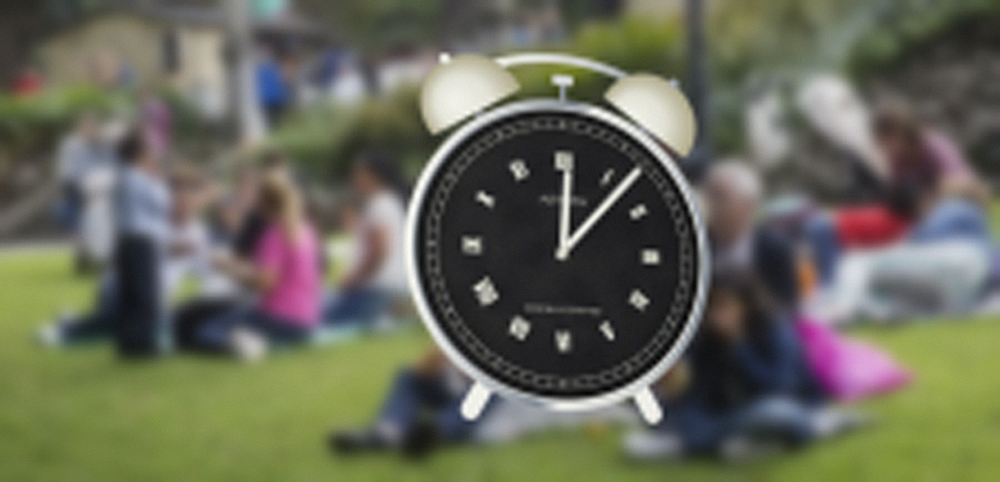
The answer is 12,07
